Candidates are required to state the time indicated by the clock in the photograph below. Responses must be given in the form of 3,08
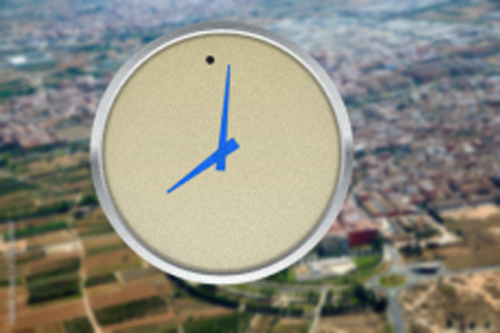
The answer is 8,02
